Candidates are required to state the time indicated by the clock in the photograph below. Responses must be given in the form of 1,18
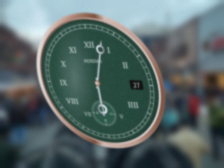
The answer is 6,03
